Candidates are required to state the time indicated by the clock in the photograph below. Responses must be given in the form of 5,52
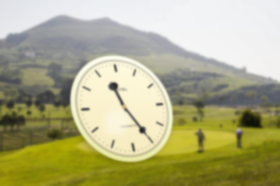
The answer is 11,25
